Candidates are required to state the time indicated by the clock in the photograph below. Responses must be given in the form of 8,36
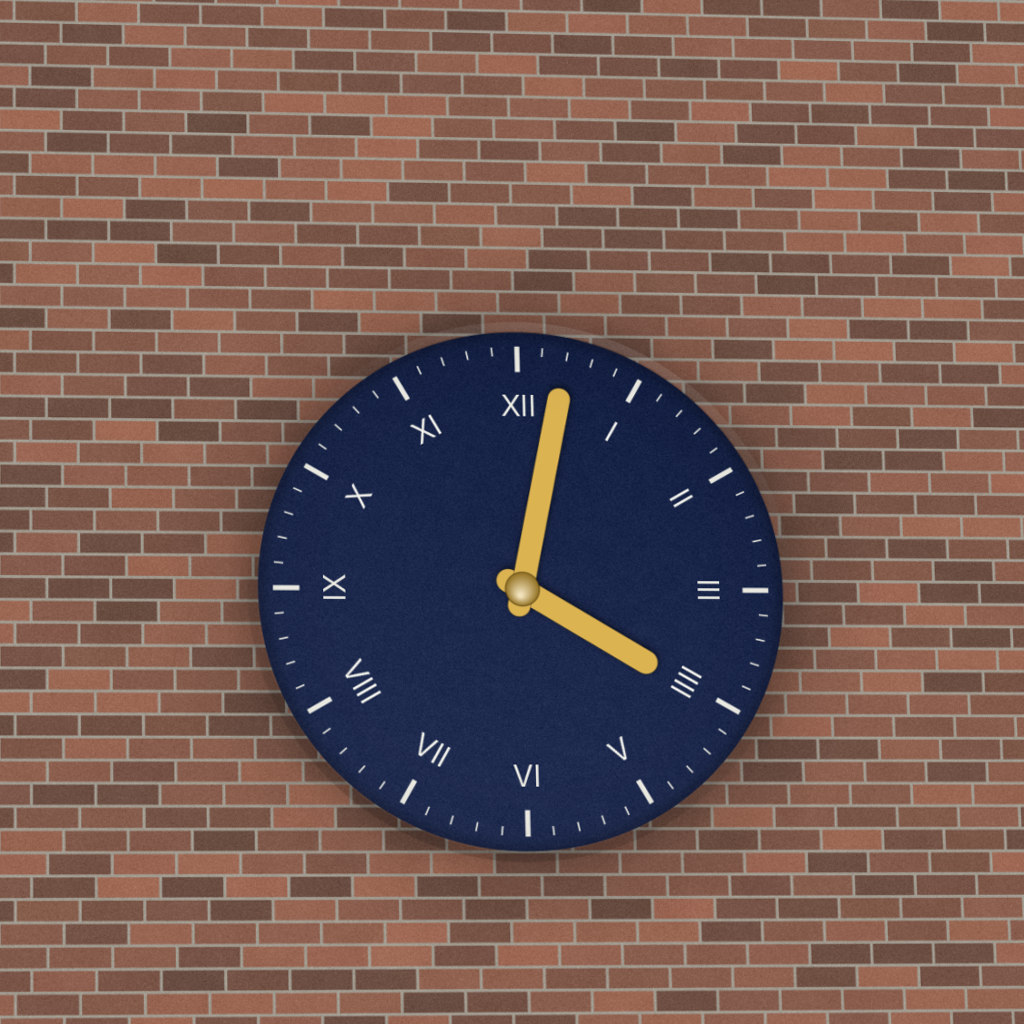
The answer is 4,02
